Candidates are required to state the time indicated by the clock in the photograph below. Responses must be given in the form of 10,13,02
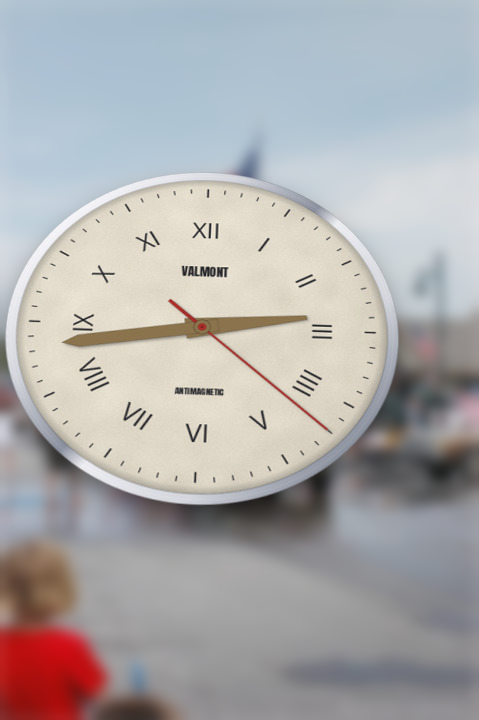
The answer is 2,43,22
